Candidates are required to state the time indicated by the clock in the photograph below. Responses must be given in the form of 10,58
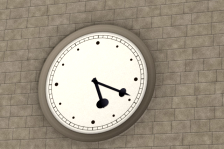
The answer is 5,19
